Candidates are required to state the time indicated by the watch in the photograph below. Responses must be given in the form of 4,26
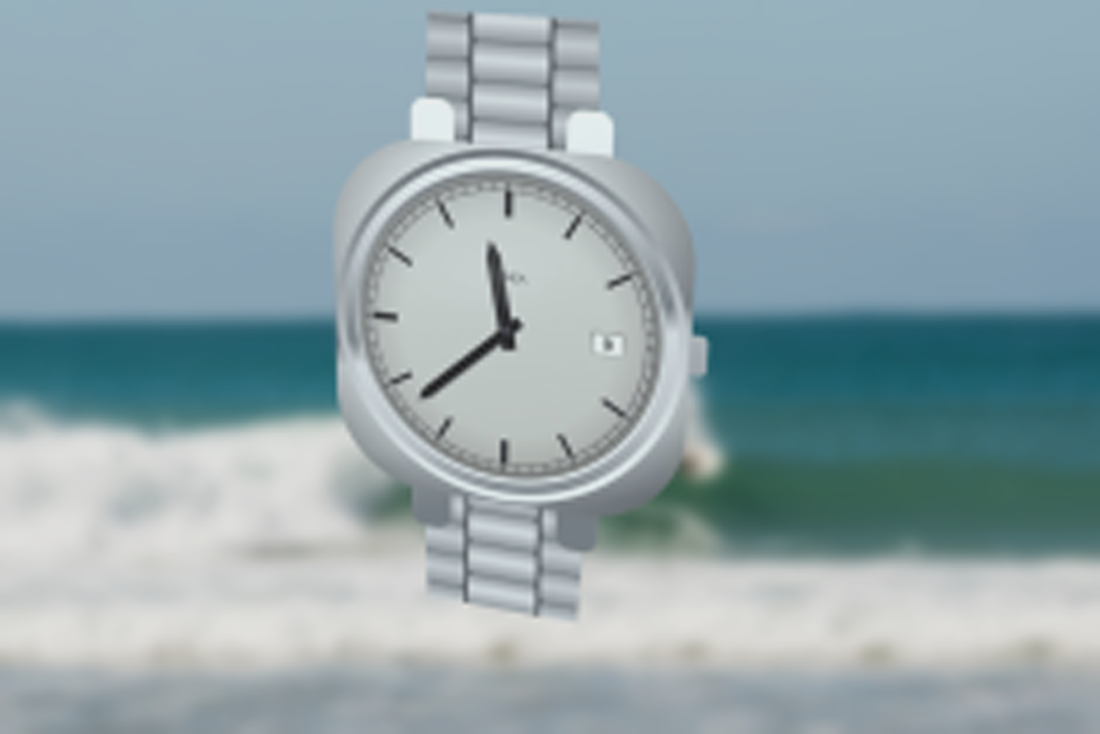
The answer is 11,38
